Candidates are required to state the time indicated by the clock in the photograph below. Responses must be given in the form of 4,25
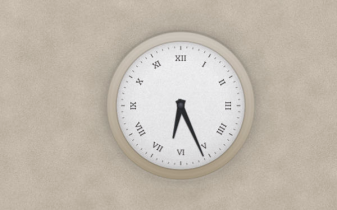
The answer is 6,26
